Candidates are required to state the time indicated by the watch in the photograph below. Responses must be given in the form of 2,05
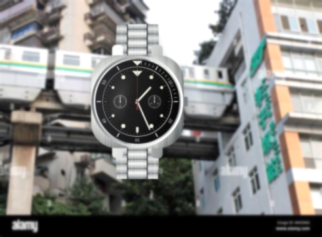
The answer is 1,26
